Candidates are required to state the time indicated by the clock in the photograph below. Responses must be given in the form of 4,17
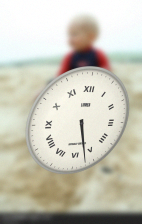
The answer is 5,27
